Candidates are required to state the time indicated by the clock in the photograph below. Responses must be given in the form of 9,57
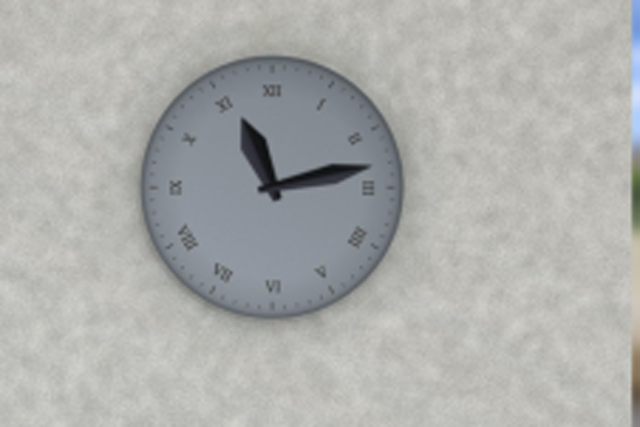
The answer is 11,13
